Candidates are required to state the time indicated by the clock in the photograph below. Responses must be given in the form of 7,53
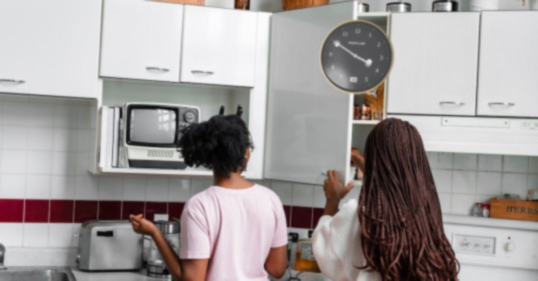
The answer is 3,50
